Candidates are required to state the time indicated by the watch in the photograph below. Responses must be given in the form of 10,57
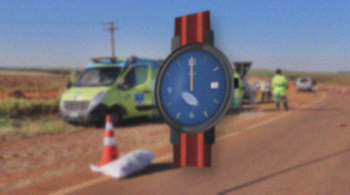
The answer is 12,00
